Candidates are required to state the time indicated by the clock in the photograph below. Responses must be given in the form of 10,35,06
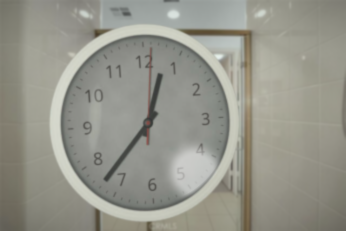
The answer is 12,37,01
